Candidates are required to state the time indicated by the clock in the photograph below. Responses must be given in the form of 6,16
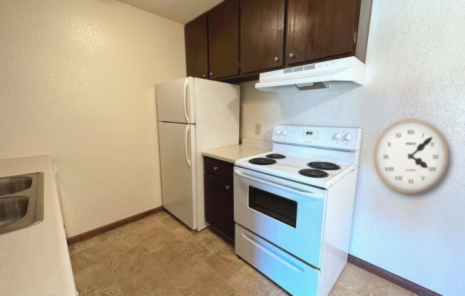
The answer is 4,08
